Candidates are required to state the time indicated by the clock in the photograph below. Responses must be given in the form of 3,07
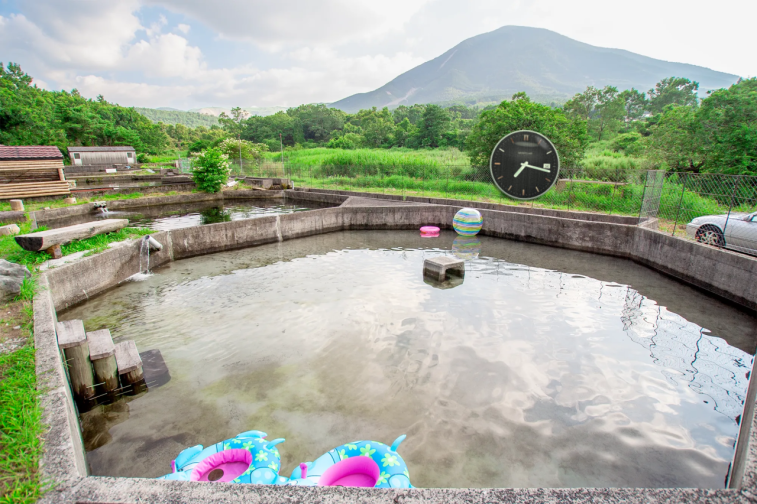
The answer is 7,17
